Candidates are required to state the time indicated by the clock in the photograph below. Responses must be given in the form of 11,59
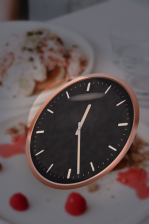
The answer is 12,28
